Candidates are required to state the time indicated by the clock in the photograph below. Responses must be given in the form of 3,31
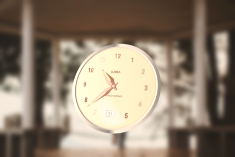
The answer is 10,38
